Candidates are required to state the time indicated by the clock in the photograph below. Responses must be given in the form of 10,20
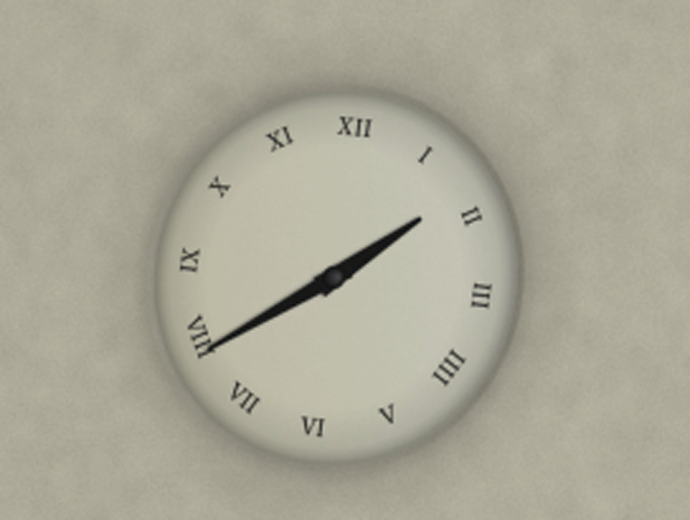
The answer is 1,39
